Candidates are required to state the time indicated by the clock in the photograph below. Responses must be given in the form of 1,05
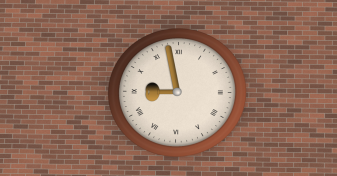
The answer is 8,58
